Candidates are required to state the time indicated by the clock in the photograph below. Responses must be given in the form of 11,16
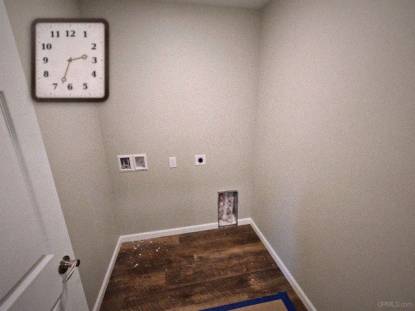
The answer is 2,33
